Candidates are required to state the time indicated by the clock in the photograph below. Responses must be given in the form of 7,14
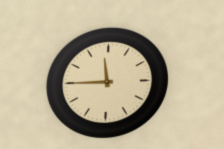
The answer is 11,45
